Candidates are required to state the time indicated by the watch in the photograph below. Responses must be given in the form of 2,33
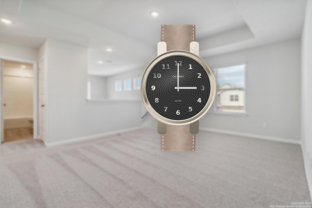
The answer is 3,00
